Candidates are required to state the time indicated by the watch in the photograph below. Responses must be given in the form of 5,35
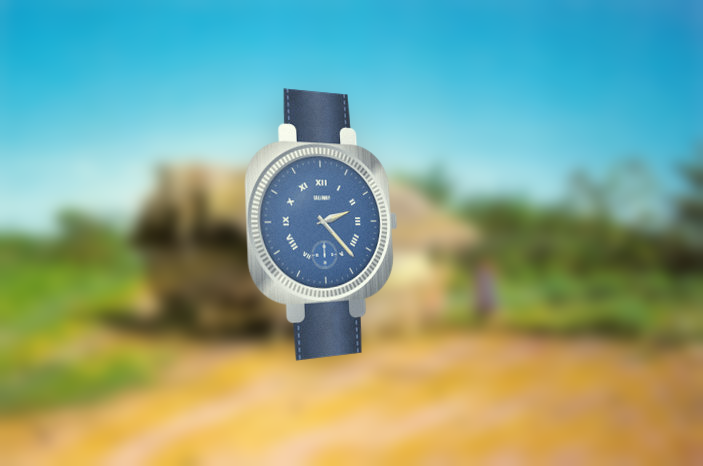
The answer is 2,23
